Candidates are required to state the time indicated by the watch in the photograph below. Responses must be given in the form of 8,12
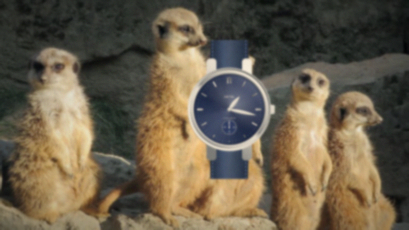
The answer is 1,17
